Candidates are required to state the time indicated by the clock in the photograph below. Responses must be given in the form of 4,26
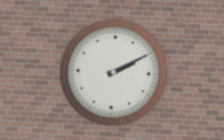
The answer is 2,10
